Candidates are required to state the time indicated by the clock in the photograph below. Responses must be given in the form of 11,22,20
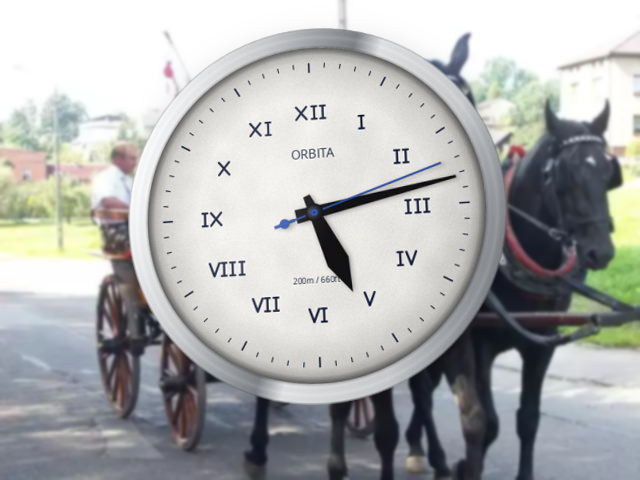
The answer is 5,13,12
